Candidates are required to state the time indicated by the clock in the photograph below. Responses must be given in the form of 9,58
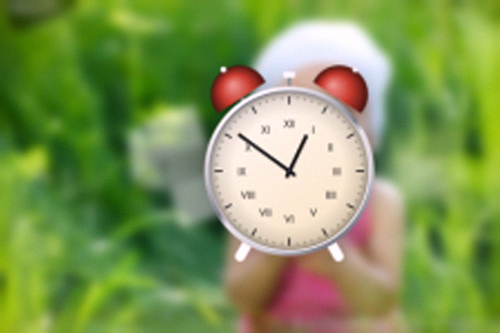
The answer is 12,51
